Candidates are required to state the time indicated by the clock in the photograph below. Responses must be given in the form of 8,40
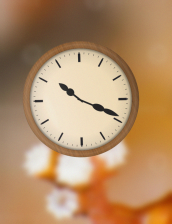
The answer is 10,19
